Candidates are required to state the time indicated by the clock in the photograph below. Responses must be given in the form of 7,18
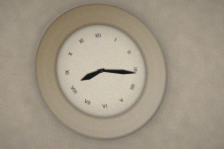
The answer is 8,16
